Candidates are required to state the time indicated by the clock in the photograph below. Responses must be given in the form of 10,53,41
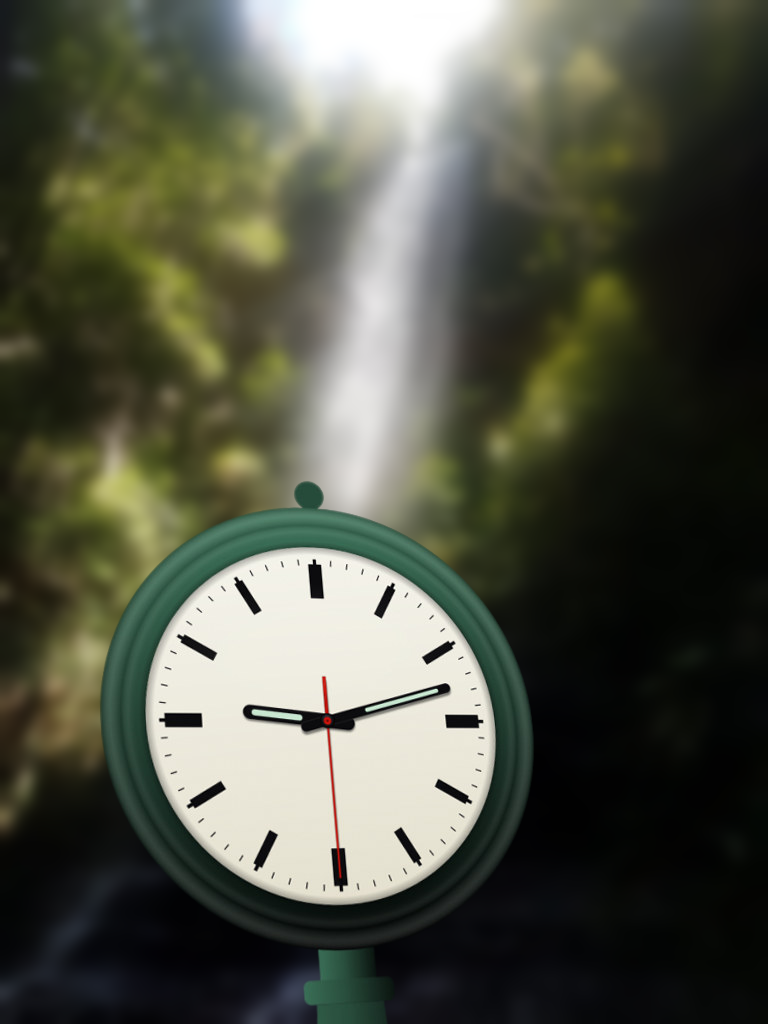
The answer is 9,12,30
